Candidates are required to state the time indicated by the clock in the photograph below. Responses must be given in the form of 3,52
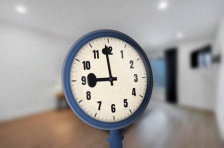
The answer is 8,59
